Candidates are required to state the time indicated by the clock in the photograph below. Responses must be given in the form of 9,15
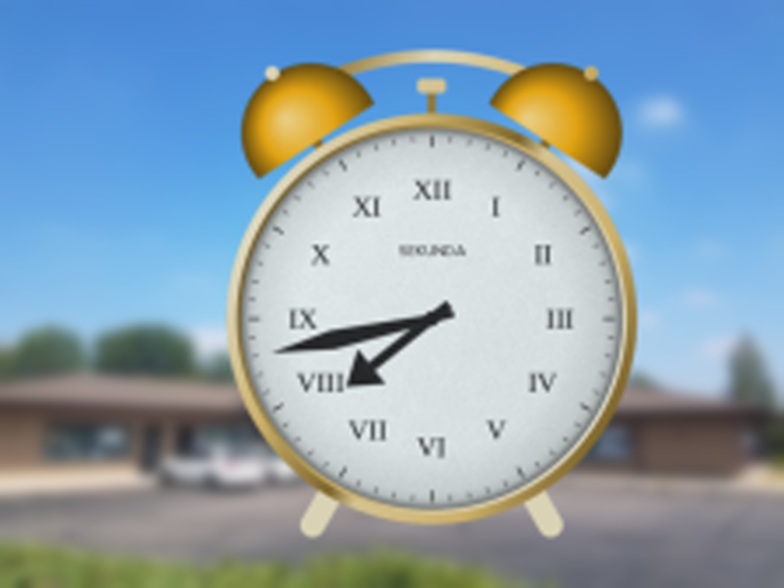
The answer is 7,43
